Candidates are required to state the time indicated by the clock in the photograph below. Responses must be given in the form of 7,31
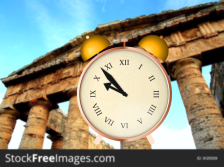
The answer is 9,53
